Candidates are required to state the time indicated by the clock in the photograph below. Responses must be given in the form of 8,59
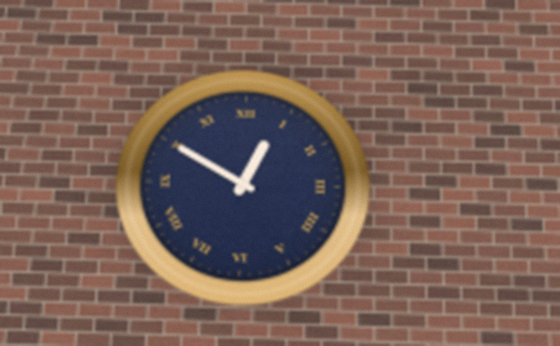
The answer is 12,50
